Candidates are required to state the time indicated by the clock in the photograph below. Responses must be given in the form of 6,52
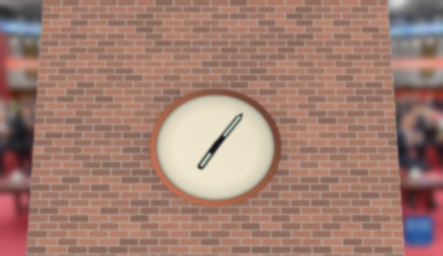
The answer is 7,06
